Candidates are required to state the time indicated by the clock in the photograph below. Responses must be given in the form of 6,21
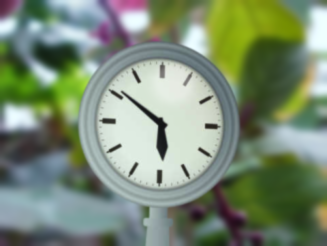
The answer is 5,51
